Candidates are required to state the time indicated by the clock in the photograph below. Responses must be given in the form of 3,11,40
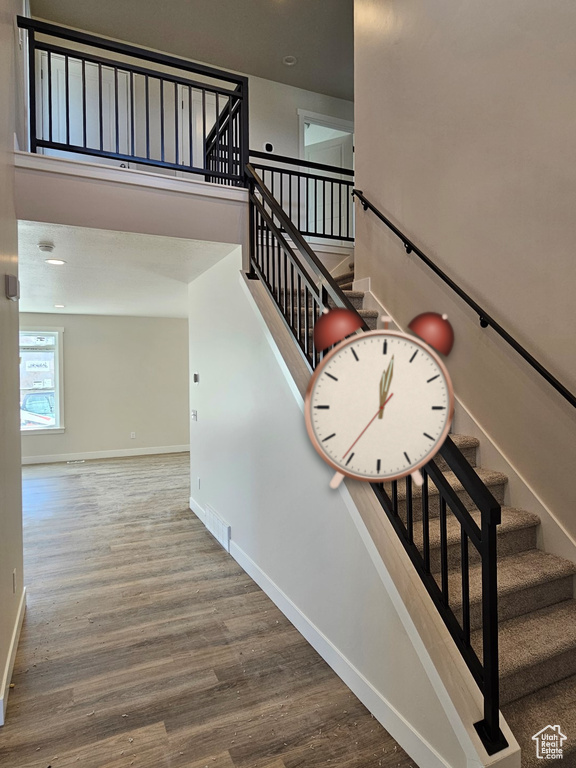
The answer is 12,01,36
